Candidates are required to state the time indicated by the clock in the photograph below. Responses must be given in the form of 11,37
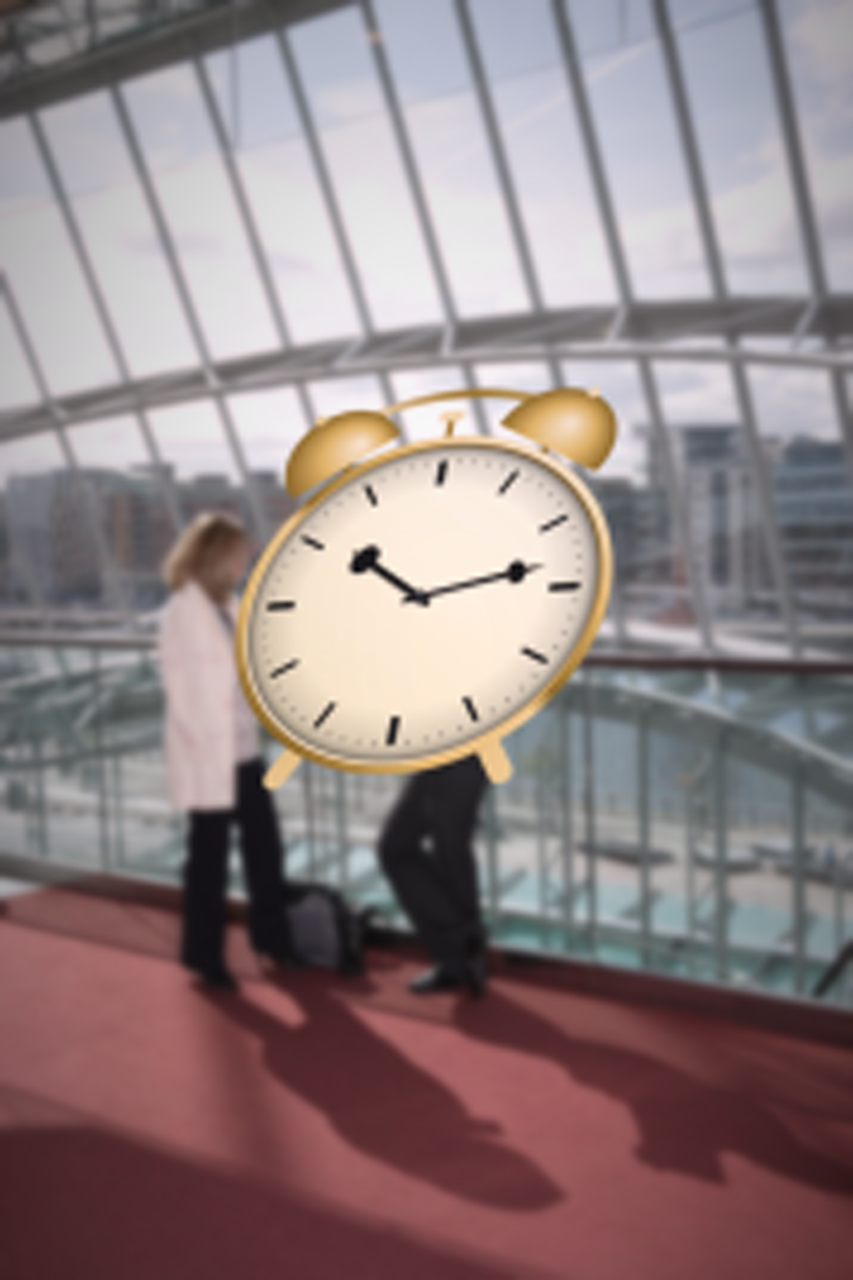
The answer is 10,13
